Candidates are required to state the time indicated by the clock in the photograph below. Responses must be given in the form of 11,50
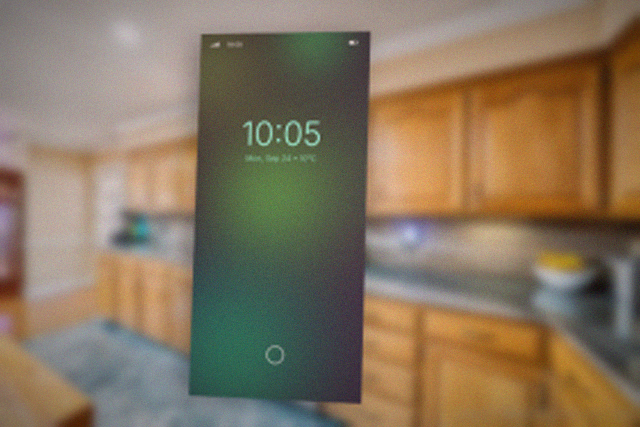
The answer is 10,05
